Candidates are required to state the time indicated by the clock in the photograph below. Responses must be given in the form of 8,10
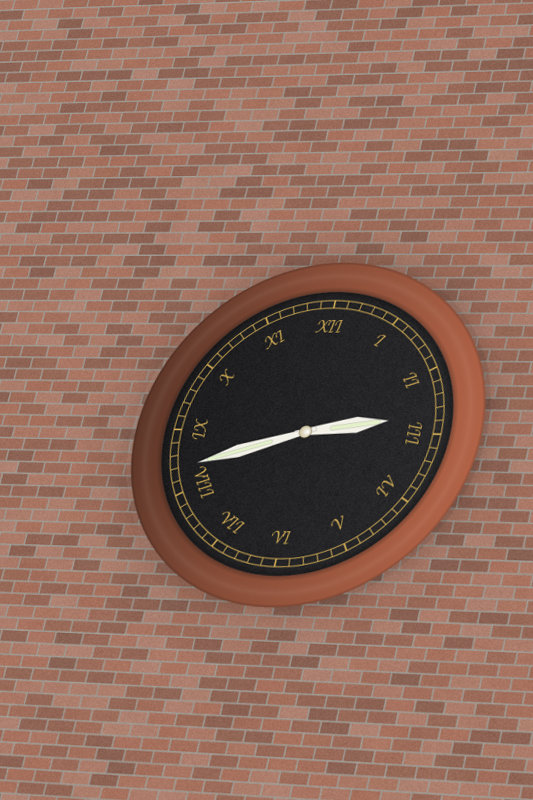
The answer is 2,42
